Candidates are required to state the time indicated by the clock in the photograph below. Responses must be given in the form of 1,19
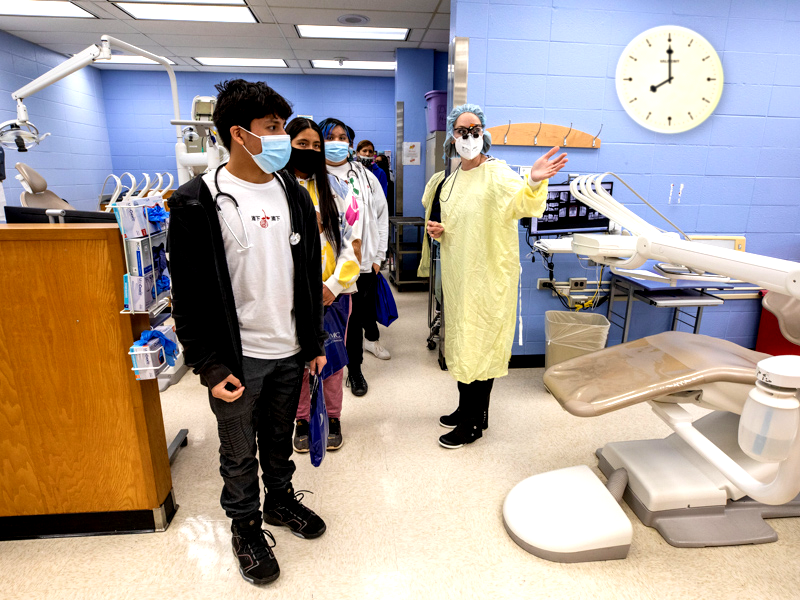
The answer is 8,00
